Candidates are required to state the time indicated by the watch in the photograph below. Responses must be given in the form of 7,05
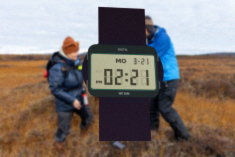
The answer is 2,21
